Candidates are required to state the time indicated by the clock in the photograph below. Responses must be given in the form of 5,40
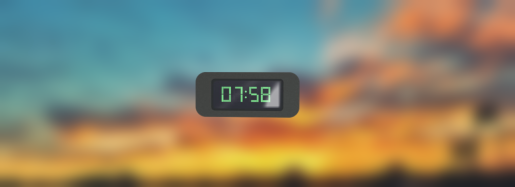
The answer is 7,58
